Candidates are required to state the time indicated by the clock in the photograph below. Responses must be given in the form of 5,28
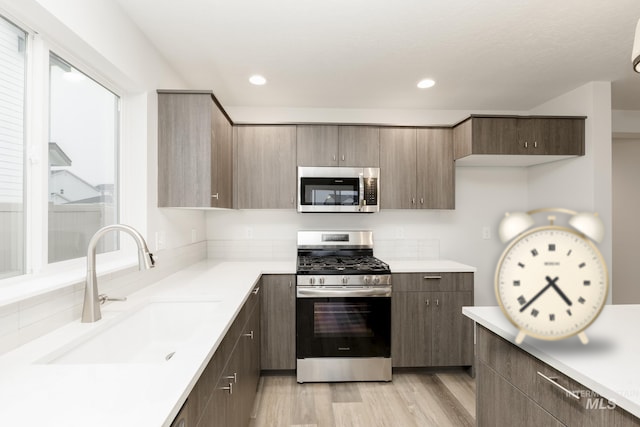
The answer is 4,38
